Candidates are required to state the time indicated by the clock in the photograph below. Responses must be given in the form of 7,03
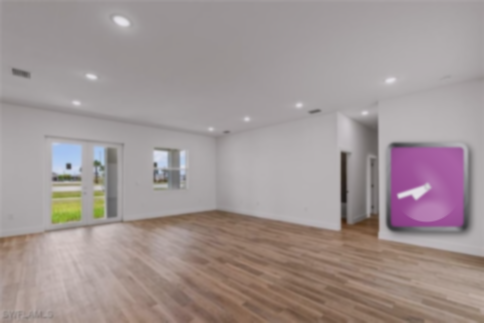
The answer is 7,42
